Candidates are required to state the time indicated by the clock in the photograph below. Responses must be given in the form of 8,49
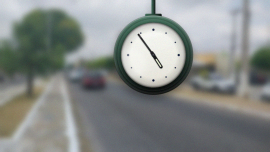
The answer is 4,54
